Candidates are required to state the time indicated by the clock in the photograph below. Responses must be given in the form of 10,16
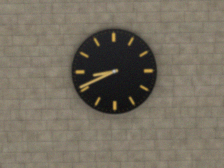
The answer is 8,41
